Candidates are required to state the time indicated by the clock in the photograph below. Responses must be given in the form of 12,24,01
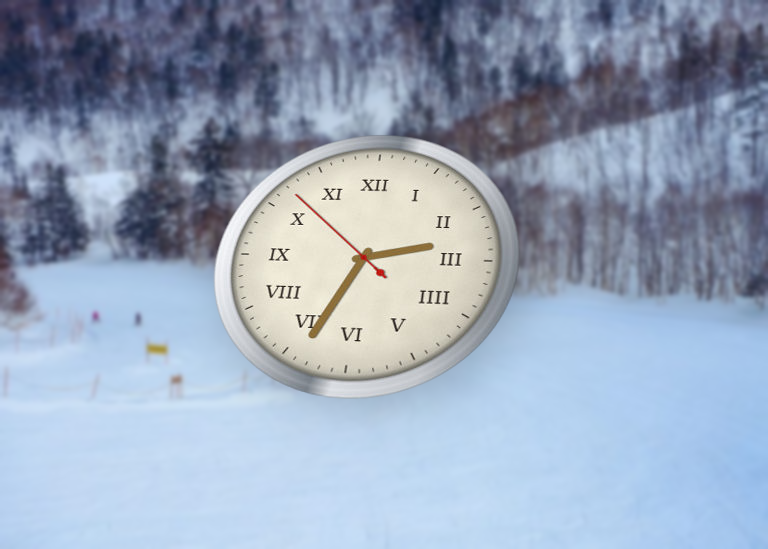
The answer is 2,33,52
